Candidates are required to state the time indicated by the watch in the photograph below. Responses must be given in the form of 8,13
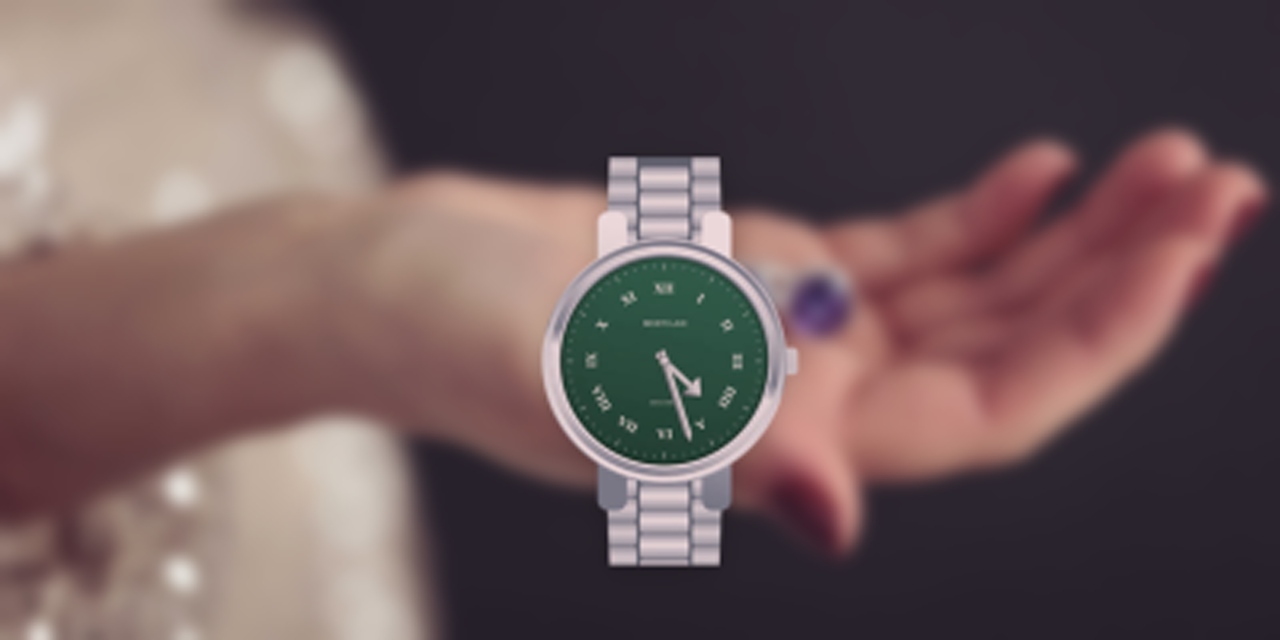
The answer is 4,27
